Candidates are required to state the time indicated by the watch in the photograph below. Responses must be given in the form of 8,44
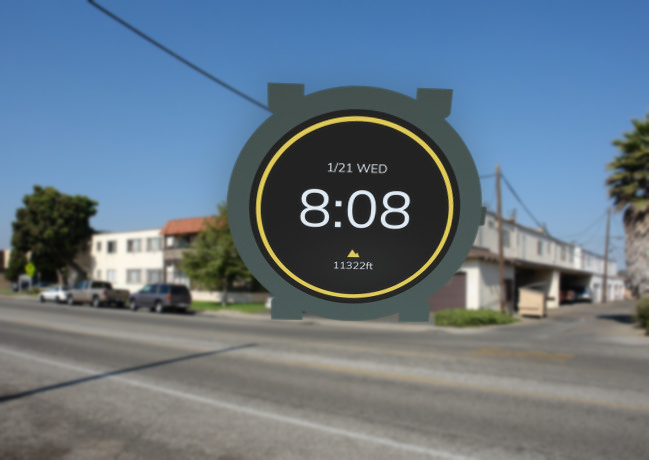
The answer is 8,08
